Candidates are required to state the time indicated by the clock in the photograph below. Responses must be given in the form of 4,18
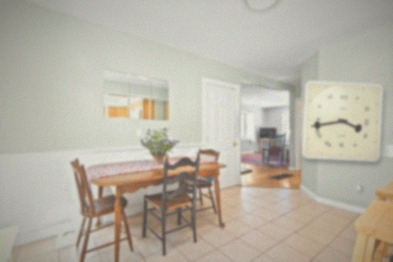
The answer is 3,43
